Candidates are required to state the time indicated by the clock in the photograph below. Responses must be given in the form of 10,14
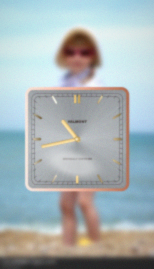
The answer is 10,43
